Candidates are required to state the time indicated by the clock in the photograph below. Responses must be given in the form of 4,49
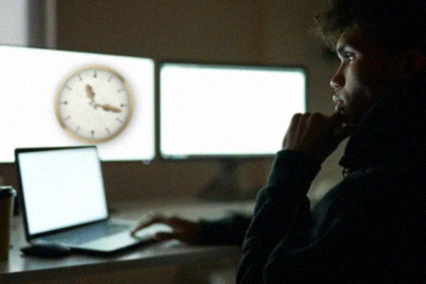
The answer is 11,17
